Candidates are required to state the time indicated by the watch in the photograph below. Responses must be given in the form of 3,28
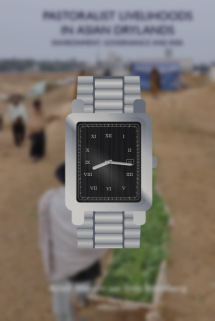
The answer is 8,16
